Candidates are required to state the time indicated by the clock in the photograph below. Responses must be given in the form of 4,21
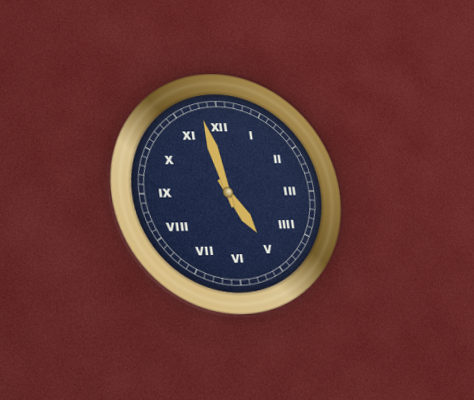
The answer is 4,58
